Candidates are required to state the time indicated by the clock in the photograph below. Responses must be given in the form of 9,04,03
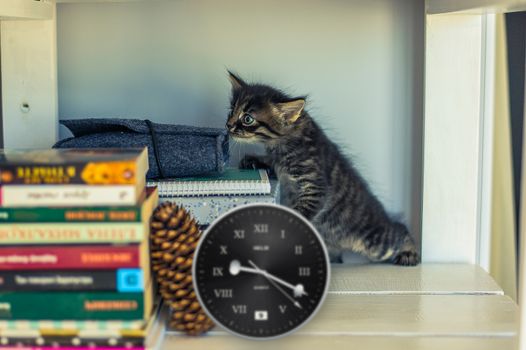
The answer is 9,19,22
